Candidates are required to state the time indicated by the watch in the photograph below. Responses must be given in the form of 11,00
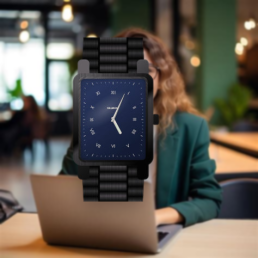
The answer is 5,04
